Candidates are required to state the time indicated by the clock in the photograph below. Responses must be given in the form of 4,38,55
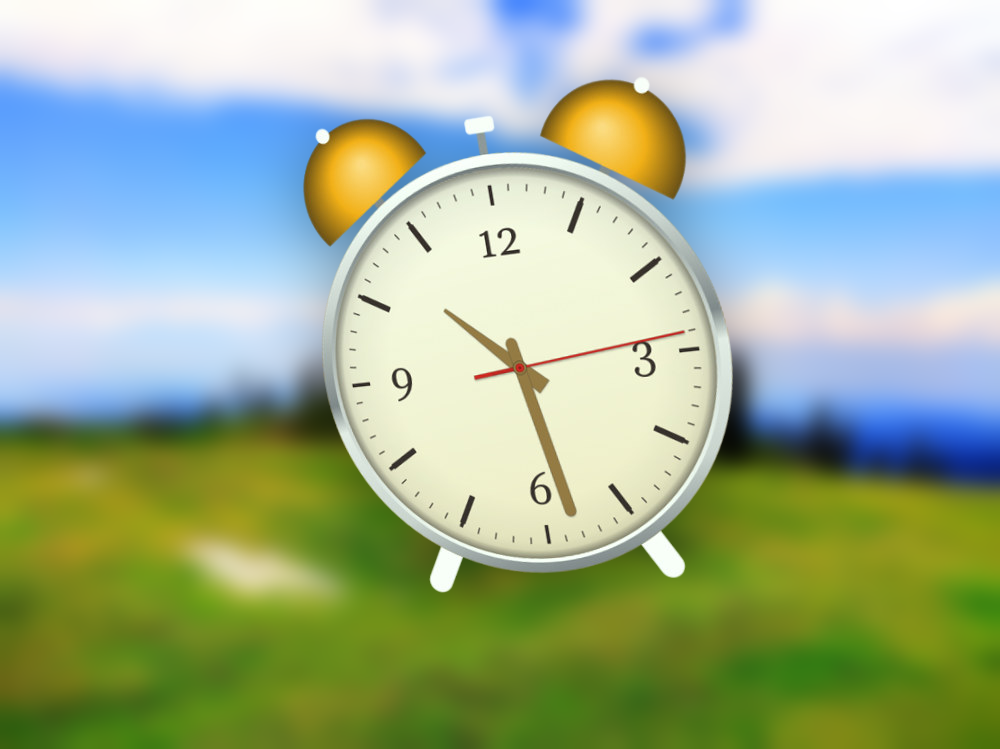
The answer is 10,28,14
